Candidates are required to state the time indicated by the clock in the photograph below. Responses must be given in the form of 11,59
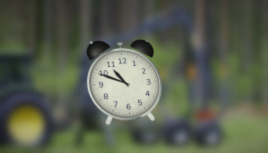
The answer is 10,49
